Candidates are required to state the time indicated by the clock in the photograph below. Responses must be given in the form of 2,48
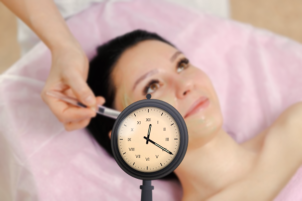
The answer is 12,20
